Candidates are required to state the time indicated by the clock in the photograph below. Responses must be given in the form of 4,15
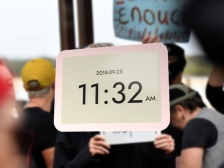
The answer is 11,32
